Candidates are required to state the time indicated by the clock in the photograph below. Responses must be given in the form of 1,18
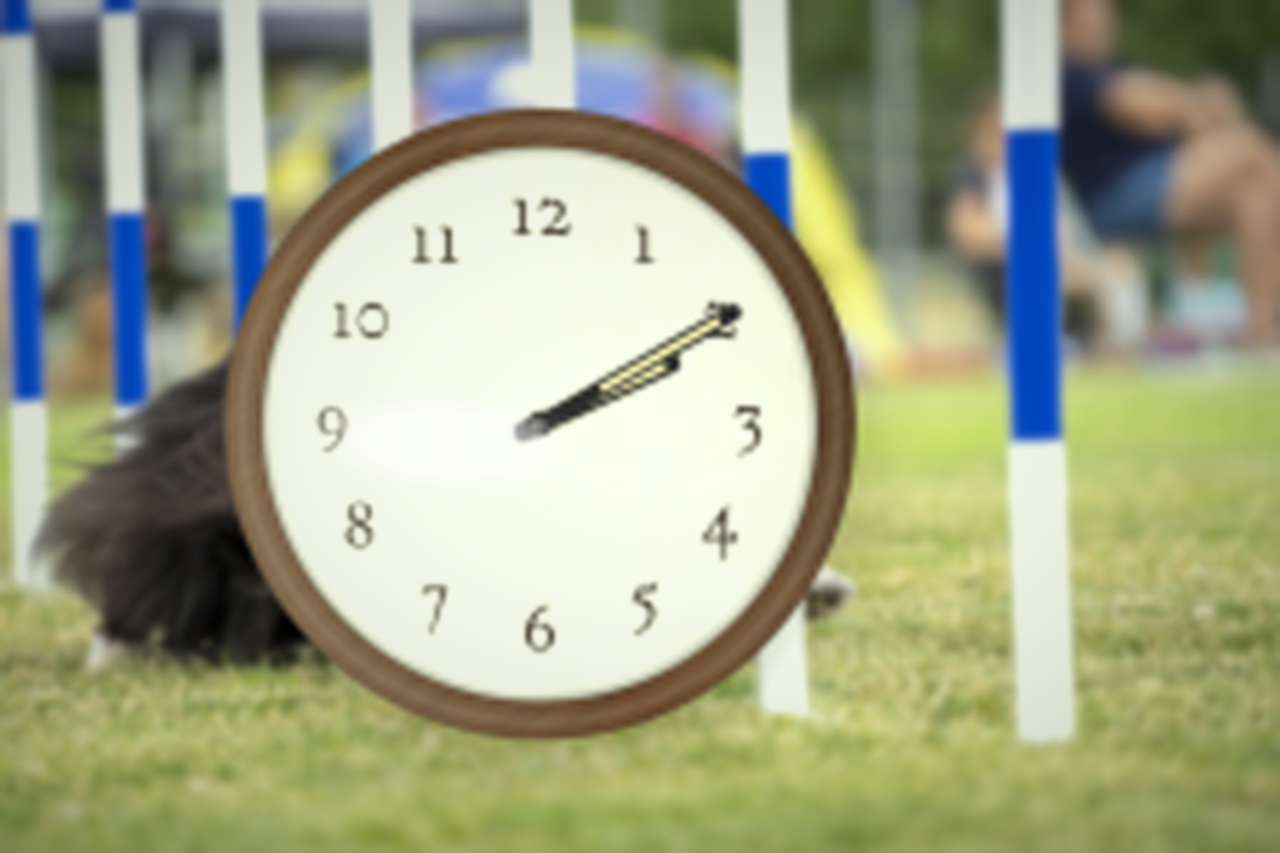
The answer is 2,10
